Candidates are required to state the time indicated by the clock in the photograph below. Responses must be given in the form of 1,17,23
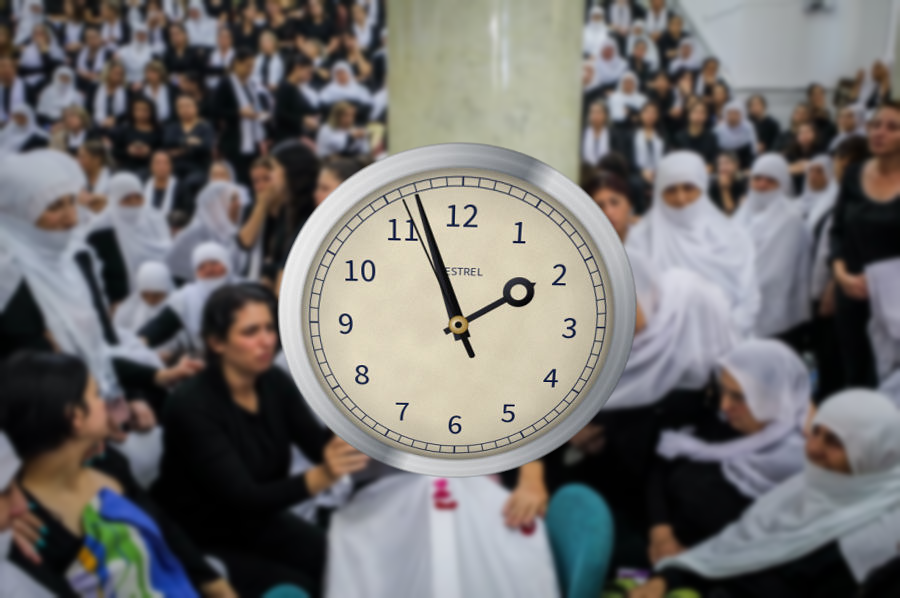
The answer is 1,56,56
